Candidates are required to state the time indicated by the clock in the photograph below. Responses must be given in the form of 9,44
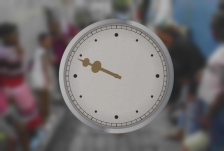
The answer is 9,49
